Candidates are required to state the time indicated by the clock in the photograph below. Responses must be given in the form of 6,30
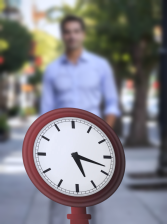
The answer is 5,18
